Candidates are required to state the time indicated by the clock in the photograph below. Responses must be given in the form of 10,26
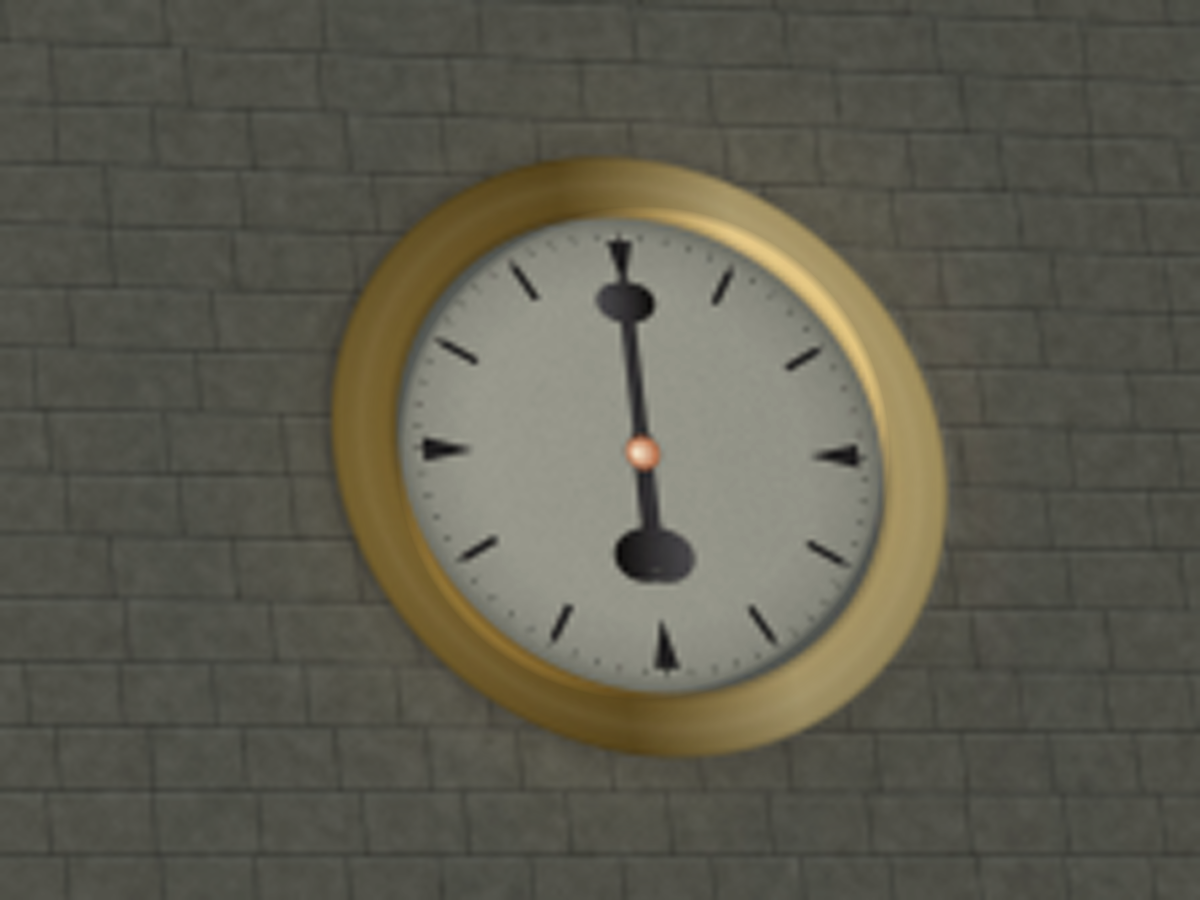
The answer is 6,00
